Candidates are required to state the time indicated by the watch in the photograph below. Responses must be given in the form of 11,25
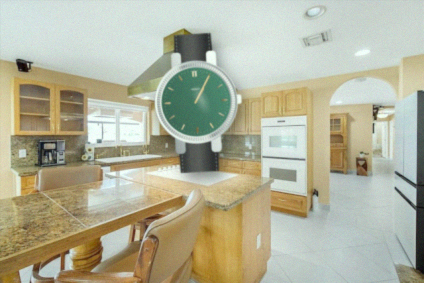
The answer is 1,05
